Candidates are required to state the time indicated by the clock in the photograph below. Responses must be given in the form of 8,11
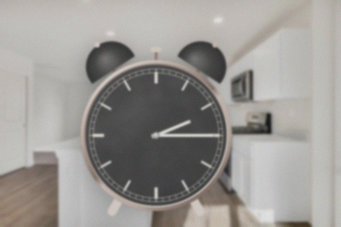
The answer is 2,15
